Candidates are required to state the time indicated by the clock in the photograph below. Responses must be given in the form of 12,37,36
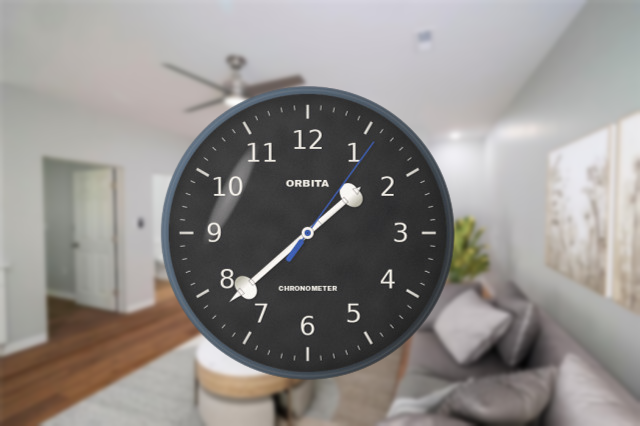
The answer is 1,38,06
